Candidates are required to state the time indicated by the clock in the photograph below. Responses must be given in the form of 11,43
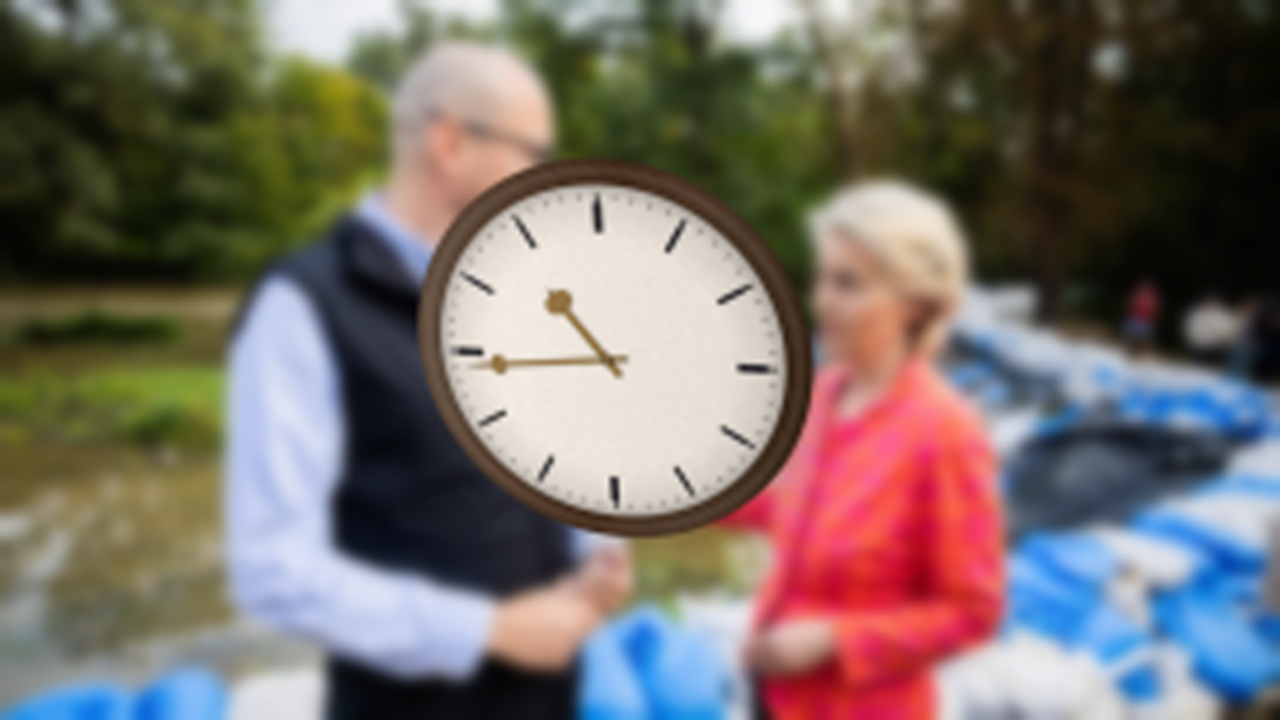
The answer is 10,44
